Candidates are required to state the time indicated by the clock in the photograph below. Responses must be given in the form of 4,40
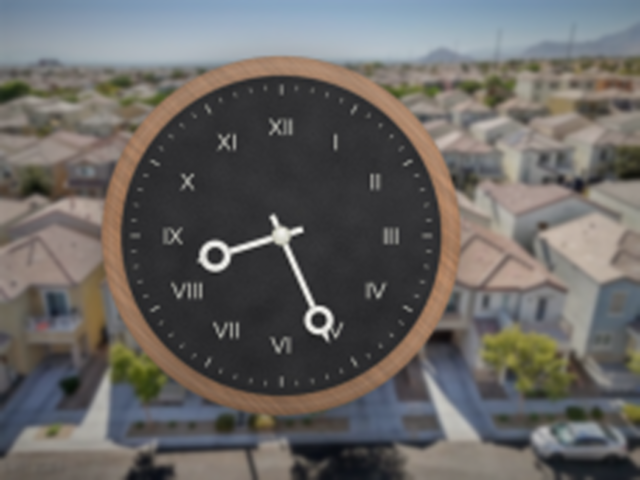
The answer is 8,26
